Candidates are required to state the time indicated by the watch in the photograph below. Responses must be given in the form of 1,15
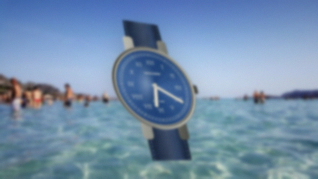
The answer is 6,20
